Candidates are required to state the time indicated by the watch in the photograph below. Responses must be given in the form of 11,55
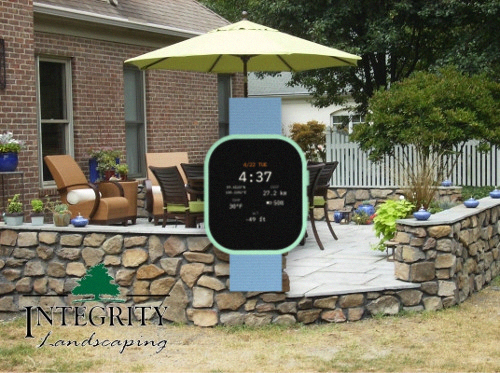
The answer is 4,37
